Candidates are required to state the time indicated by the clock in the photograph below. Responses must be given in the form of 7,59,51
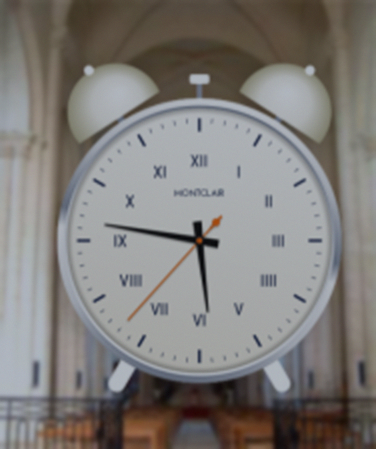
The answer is 5,46,37
